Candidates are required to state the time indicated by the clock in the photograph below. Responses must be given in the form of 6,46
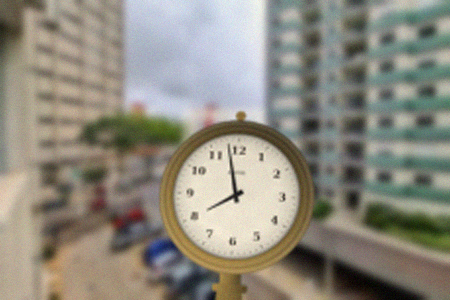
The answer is 7,58
